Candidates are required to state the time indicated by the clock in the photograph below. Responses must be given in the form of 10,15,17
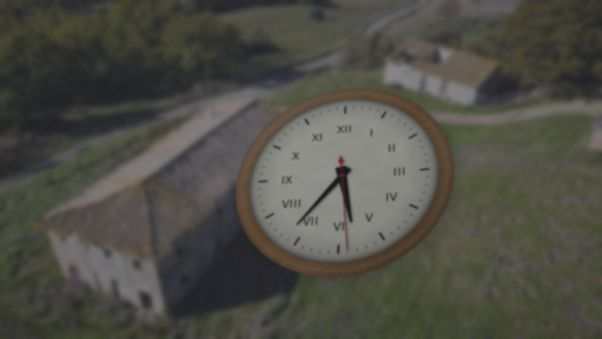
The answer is 5,36,29
